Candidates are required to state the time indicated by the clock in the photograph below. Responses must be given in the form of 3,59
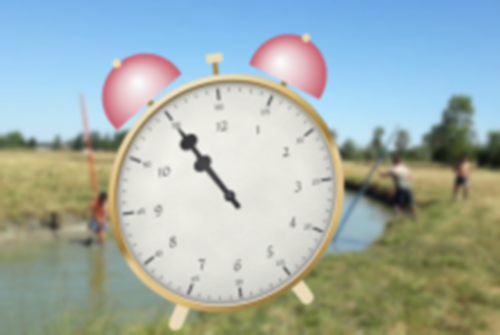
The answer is 10,55
